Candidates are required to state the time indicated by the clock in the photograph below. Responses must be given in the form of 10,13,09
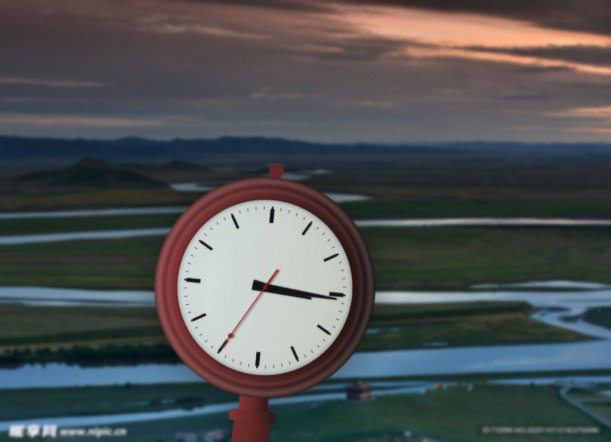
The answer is 3,15,35
